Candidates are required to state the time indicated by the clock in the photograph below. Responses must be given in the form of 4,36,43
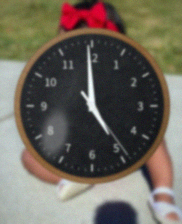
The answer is 4,59,24
